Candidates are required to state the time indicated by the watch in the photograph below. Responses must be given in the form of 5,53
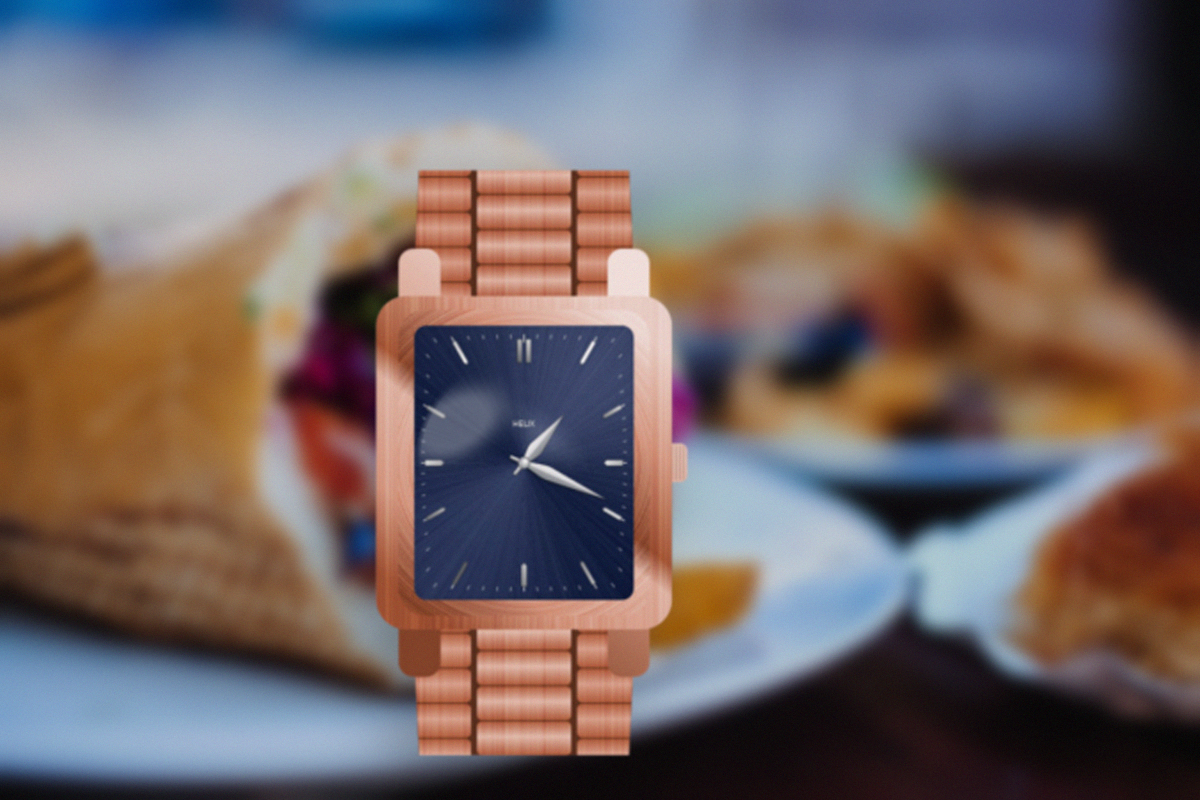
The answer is 1,19
